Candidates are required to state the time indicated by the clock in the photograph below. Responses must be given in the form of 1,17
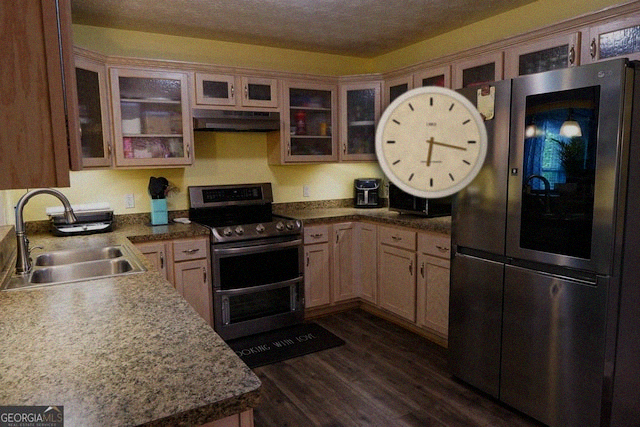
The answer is 6,17
